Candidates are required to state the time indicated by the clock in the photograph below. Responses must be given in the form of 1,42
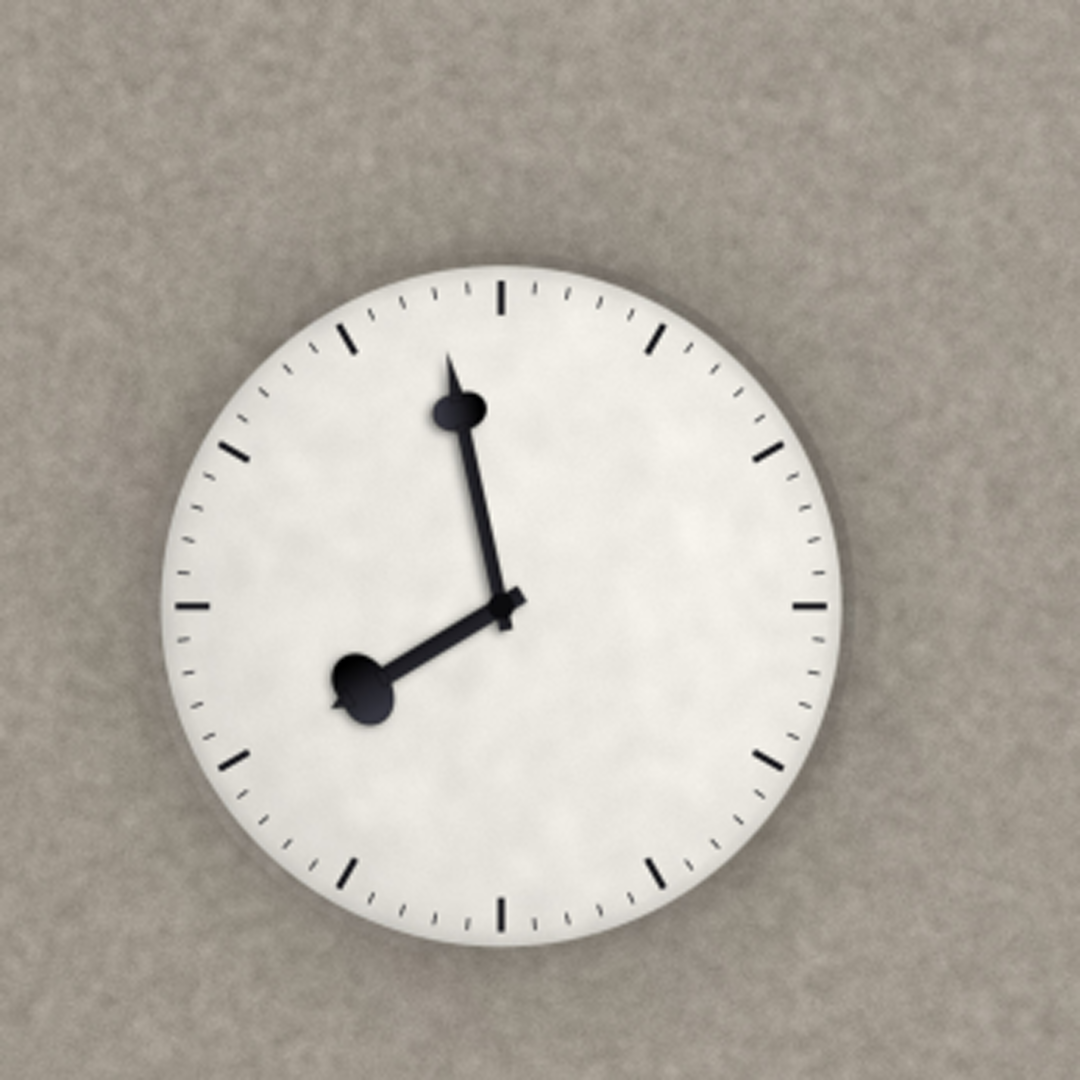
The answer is 7,58
